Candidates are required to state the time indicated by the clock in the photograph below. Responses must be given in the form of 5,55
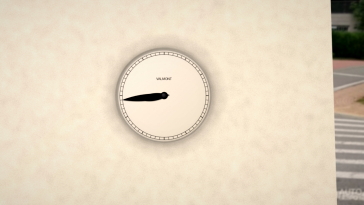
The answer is 8,44
